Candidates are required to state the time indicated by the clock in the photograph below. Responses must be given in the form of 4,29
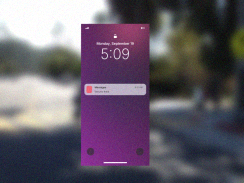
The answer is 5,09
